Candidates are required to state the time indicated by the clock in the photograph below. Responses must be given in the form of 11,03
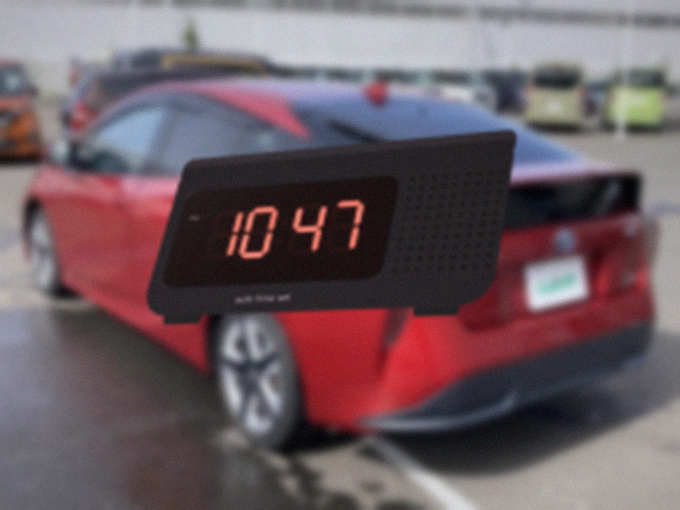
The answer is 10,47
